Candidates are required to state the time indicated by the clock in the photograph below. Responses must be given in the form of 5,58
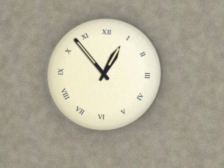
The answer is 12,53
